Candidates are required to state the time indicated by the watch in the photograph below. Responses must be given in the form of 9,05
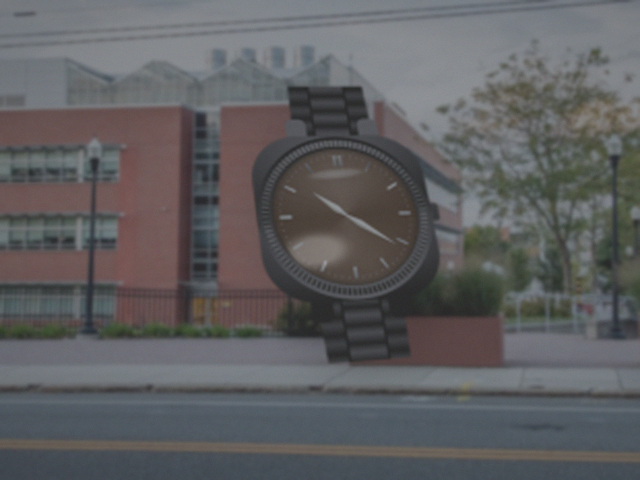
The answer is 10,21
